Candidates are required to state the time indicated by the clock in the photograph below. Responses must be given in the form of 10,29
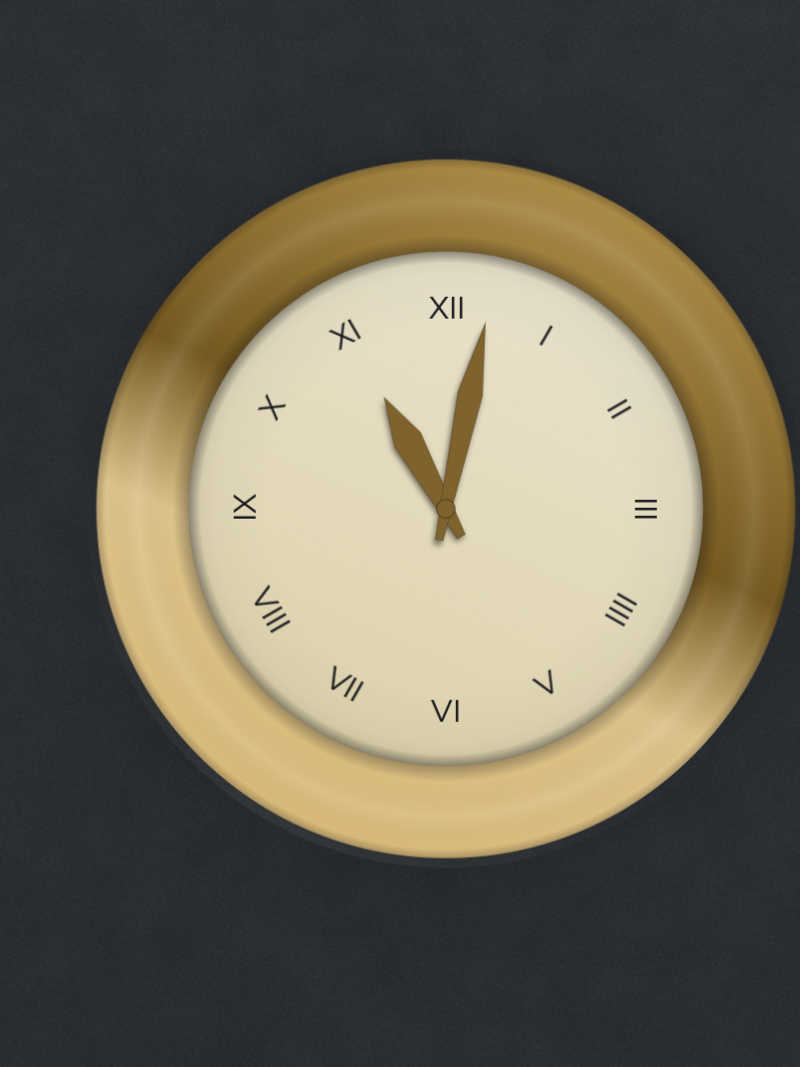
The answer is 11,02
